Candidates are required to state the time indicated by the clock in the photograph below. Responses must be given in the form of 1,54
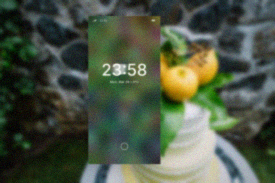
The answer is 23,58
